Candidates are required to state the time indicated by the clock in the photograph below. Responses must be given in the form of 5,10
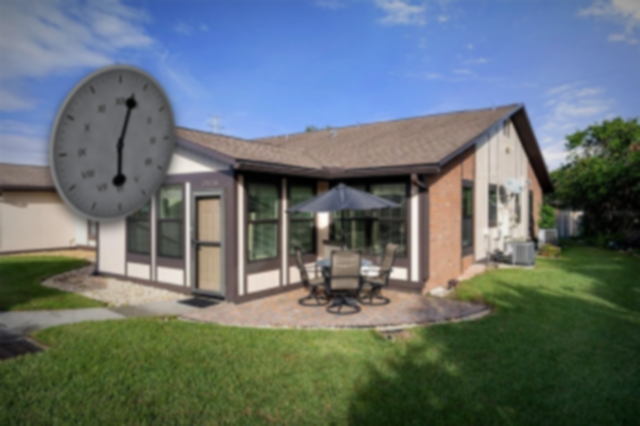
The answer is 6,03
